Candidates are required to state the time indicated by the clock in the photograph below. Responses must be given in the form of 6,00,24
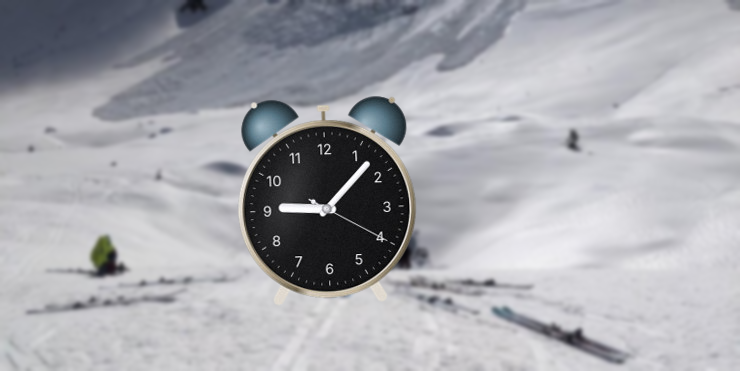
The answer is 9,07,20
